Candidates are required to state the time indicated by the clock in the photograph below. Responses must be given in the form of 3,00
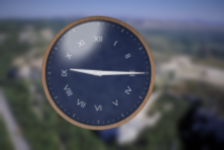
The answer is 9,15
